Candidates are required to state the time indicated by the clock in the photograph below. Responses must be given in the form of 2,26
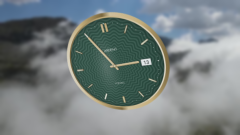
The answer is 2,55
